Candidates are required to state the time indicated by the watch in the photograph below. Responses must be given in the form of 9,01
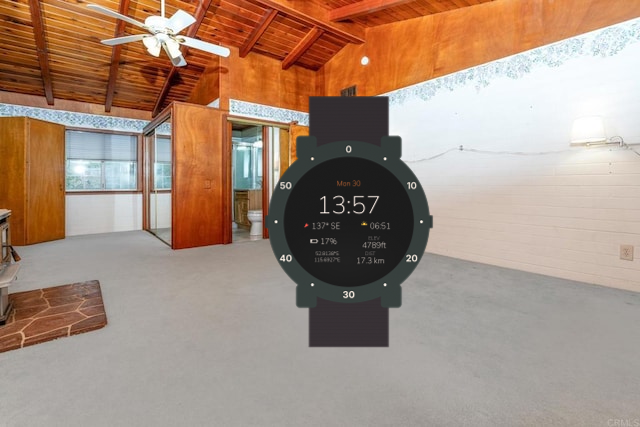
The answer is 13,57
